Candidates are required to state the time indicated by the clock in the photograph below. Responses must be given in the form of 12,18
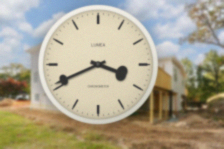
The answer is 3,41
